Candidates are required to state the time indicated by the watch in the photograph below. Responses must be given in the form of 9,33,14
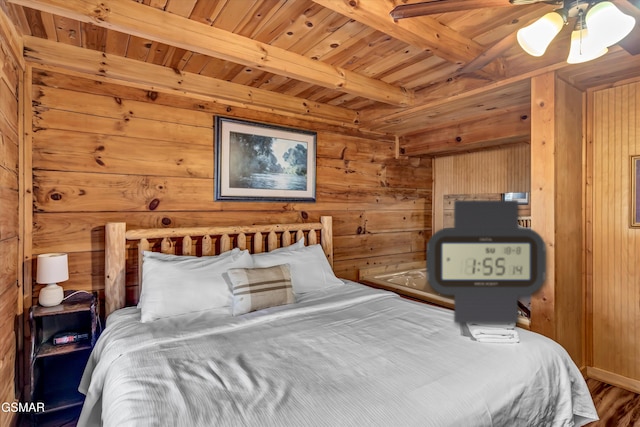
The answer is 1,55,14
